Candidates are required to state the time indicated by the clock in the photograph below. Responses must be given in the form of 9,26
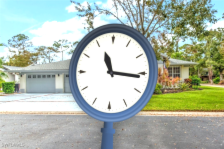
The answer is 11,16
